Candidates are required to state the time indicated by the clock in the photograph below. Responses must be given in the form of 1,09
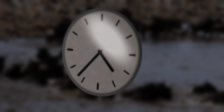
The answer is 4,37
